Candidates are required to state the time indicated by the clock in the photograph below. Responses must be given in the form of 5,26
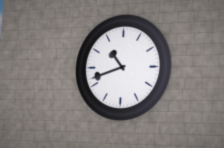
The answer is 10,42
